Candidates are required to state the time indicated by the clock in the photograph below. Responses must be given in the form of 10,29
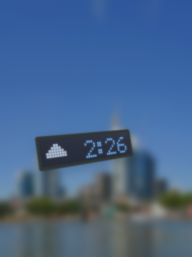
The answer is 2,26
